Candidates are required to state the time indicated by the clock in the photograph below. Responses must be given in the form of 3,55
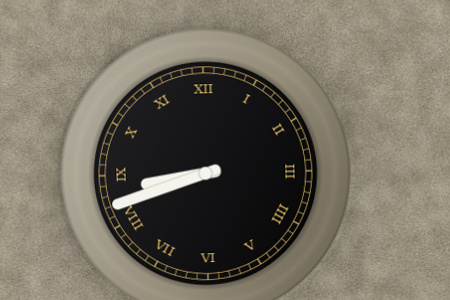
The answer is 8,42
